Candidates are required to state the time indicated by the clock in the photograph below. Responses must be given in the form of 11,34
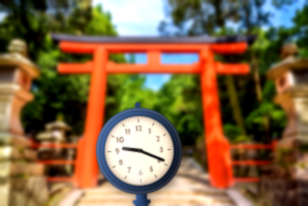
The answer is 9,19
